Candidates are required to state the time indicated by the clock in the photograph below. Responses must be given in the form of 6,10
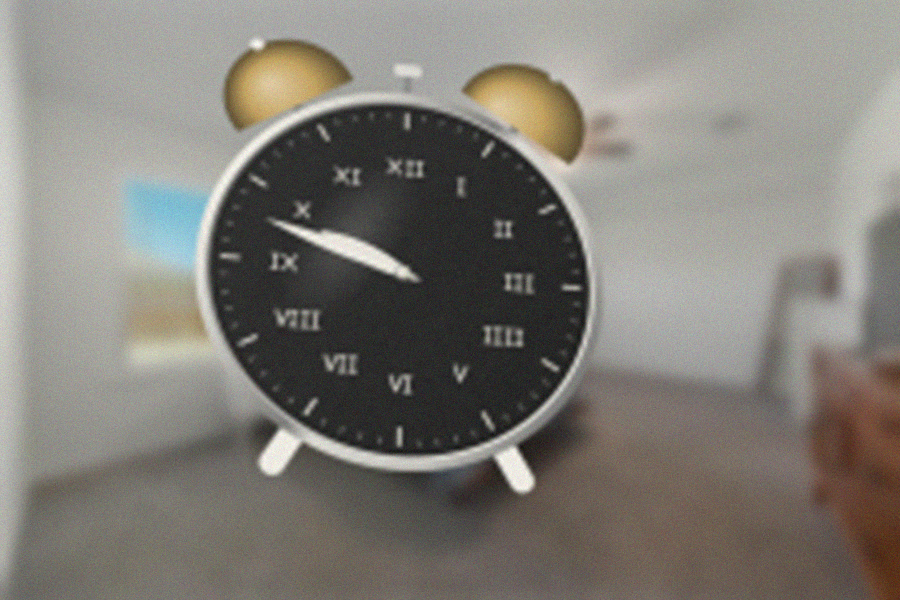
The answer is 9,48
